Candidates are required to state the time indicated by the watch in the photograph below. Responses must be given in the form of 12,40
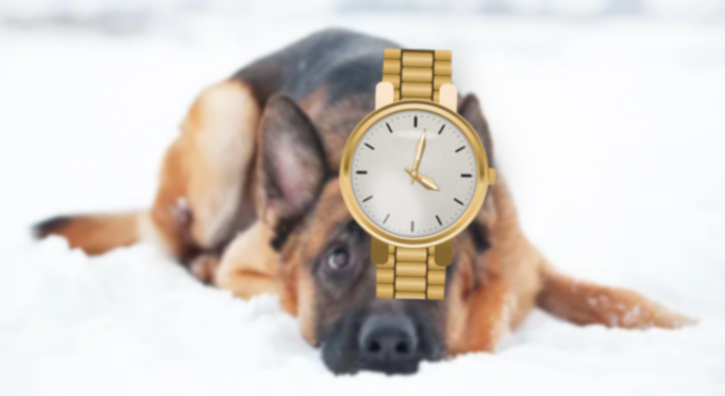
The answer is 4,02
